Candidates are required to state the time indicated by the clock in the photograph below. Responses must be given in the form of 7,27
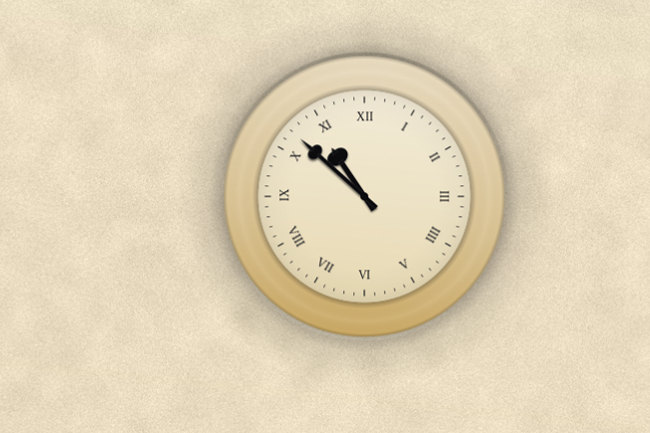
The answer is 10,52
